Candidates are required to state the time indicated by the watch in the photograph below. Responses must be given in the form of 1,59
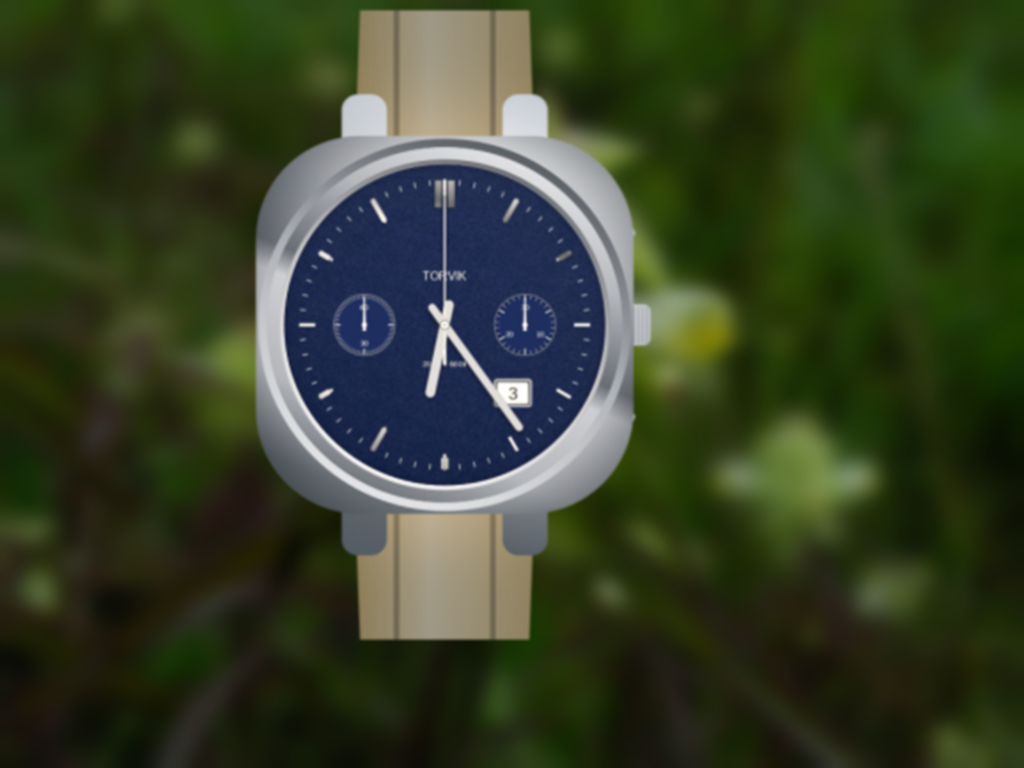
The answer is 6,24
